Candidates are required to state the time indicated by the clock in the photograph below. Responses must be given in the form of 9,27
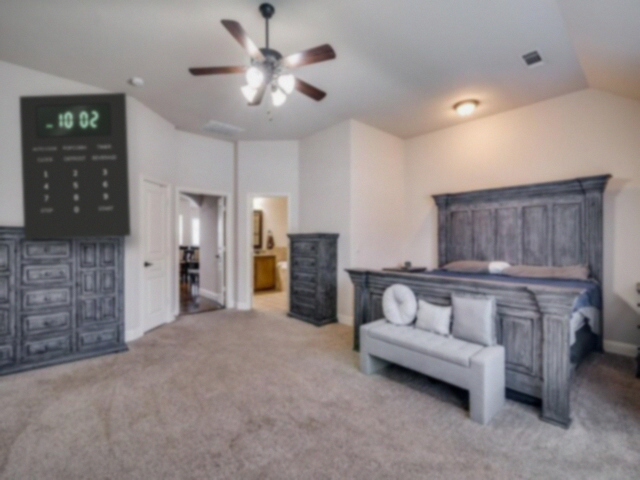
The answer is 10,02
